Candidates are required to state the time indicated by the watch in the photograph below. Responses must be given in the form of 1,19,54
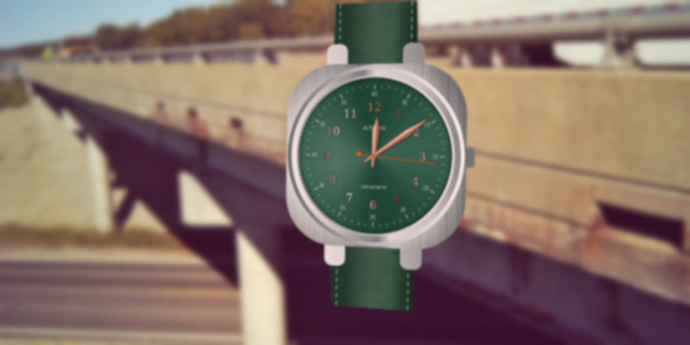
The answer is 12,09,16
